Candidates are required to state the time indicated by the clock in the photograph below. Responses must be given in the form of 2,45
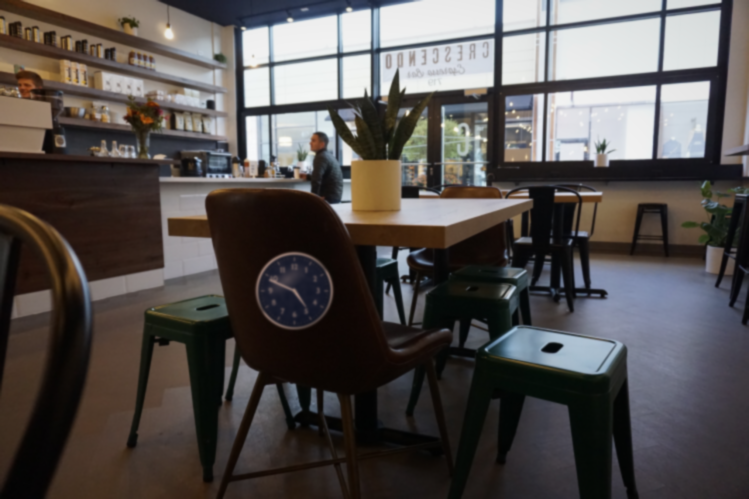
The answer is 4,49
